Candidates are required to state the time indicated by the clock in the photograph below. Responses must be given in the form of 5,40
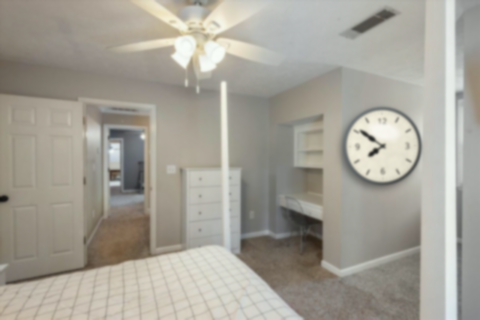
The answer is 7,51
